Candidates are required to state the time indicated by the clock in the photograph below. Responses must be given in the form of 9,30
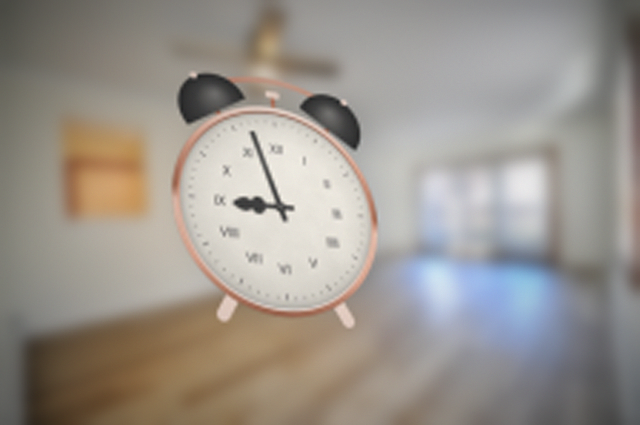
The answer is 8,57
